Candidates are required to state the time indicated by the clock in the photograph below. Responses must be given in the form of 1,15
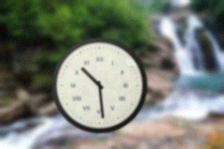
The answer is 10,29
